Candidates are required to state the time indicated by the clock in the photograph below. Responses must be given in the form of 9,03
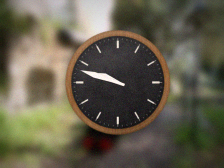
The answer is 9,48
